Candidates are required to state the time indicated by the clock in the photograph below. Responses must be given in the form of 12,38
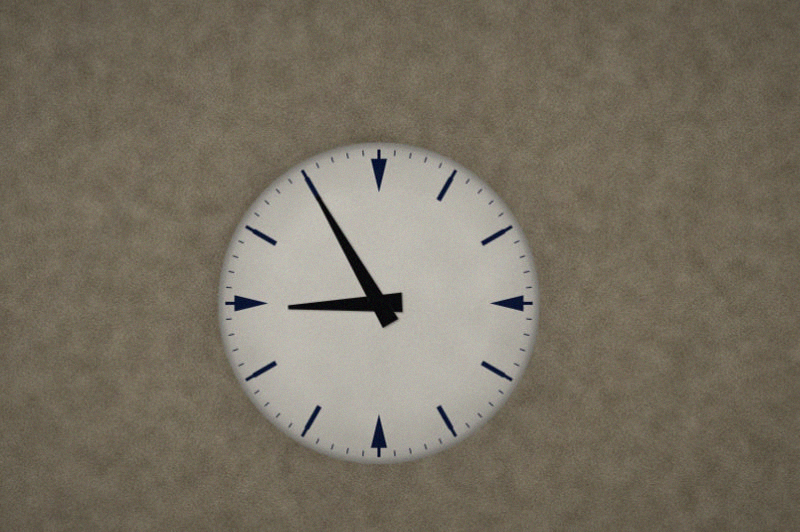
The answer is 8,55
